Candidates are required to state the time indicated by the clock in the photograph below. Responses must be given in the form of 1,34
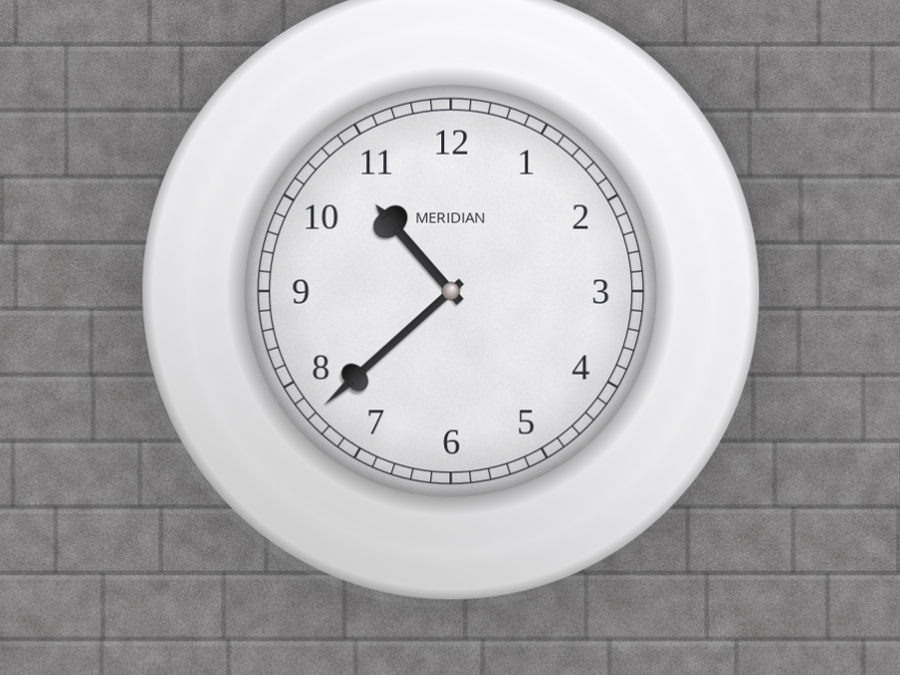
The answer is 10,38
